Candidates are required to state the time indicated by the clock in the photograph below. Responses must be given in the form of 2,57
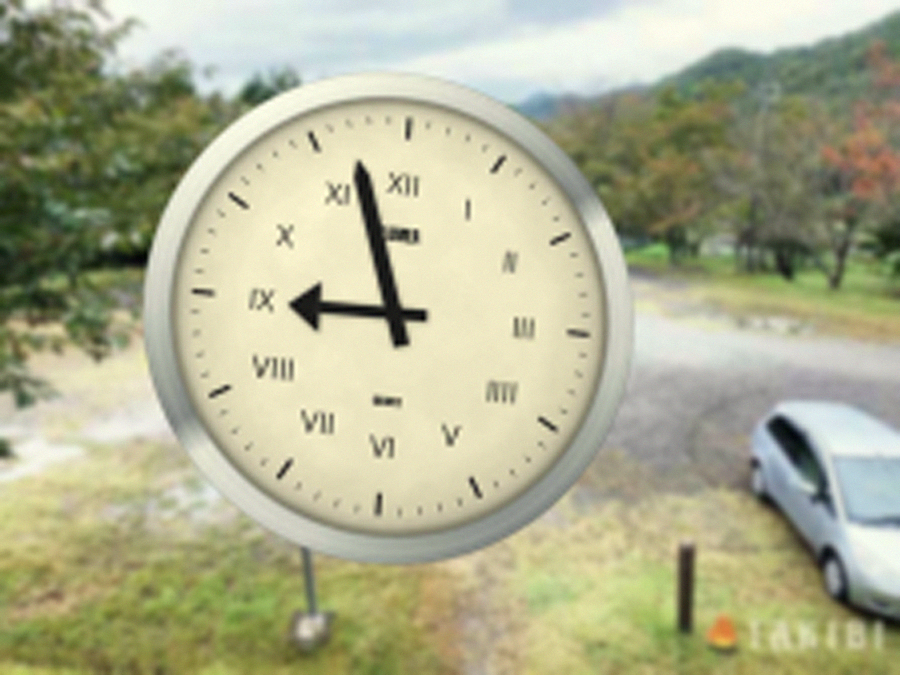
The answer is 8,57
